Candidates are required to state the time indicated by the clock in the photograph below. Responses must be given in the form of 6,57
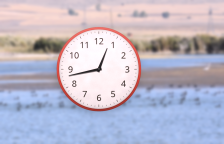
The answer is 12,43
